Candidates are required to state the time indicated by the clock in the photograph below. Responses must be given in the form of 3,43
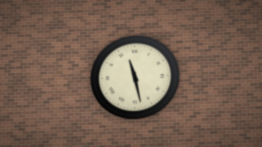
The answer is 11,28
